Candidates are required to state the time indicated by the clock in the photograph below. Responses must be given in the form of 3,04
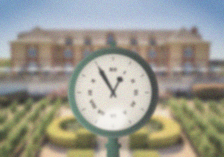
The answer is 12,55
